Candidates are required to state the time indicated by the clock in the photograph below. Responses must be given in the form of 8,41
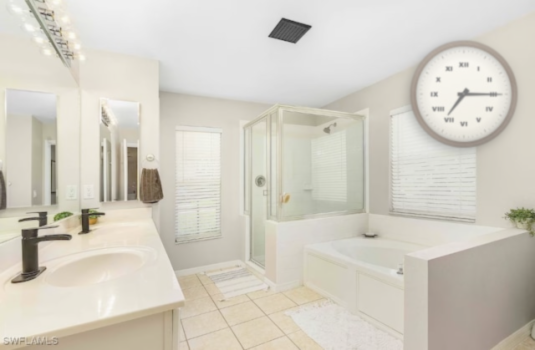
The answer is 7,15
